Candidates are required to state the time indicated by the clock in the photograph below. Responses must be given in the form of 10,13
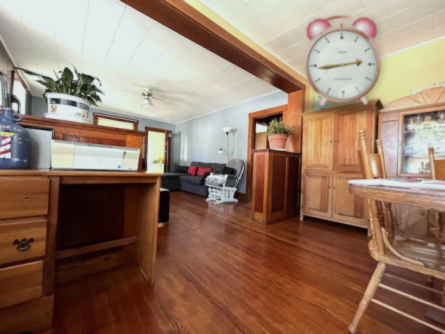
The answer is 2,44
